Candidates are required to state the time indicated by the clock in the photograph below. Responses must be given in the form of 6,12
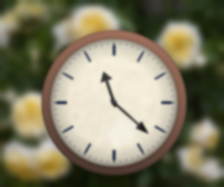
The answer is 11,22
